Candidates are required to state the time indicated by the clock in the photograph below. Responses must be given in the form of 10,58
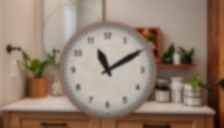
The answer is 11,10
